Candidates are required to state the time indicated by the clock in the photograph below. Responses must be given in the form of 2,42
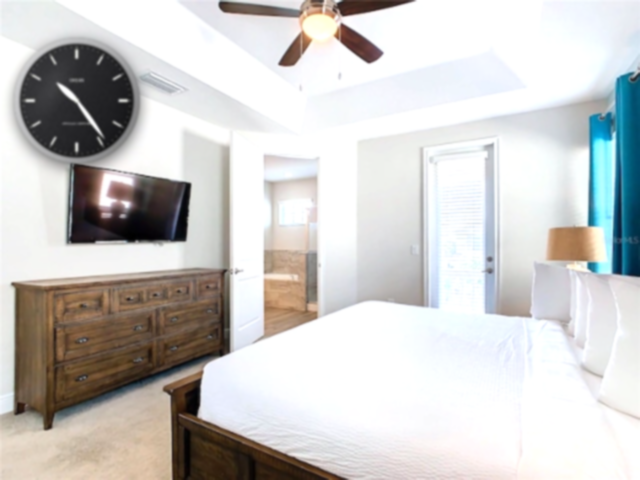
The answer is 10,24
